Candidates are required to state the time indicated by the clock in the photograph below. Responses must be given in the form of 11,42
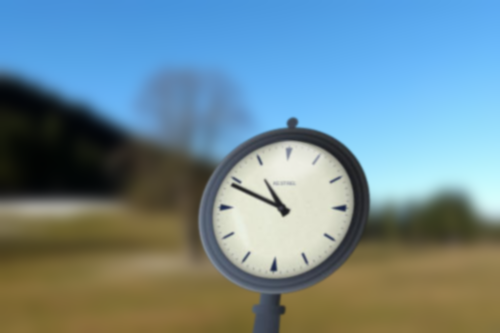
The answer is 10,49
